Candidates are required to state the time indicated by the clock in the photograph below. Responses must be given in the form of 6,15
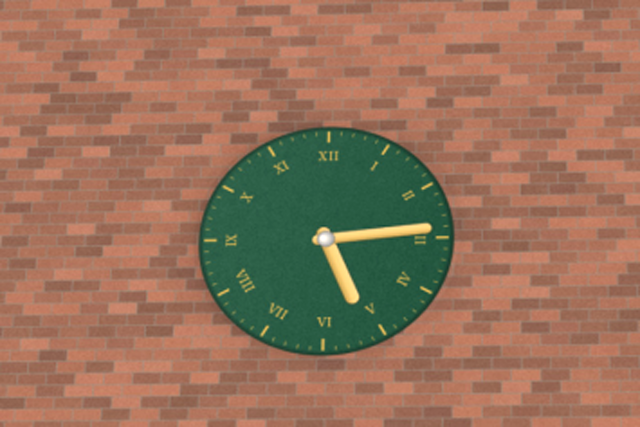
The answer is 5,14
